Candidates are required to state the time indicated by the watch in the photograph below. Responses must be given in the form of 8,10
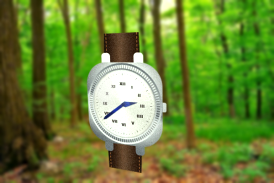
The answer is 2,39
